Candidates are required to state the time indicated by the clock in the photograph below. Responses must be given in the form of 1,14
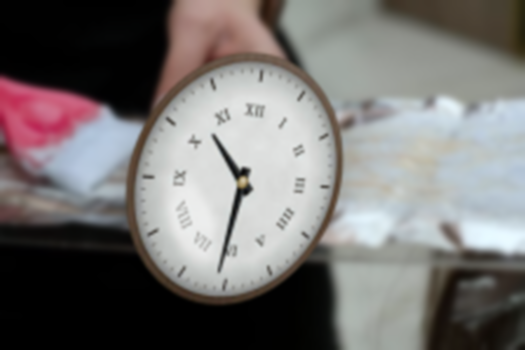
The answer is 10,31
